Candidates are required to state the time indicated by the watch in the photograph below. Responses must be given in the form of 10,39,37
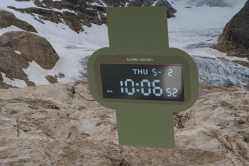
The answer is 10,06,52
